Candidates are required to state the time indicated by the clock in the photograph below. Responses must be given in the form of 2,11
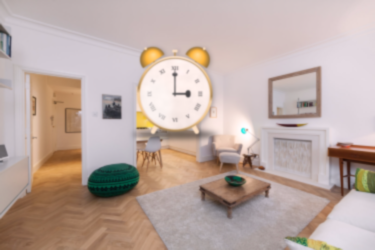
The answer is 3,00
